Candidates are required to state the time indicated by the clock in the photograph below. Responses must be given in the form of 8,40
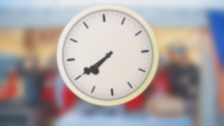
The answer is 7,40
